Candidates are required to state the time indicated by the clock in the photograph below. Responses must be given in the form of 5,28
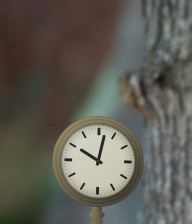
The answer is 10,02
